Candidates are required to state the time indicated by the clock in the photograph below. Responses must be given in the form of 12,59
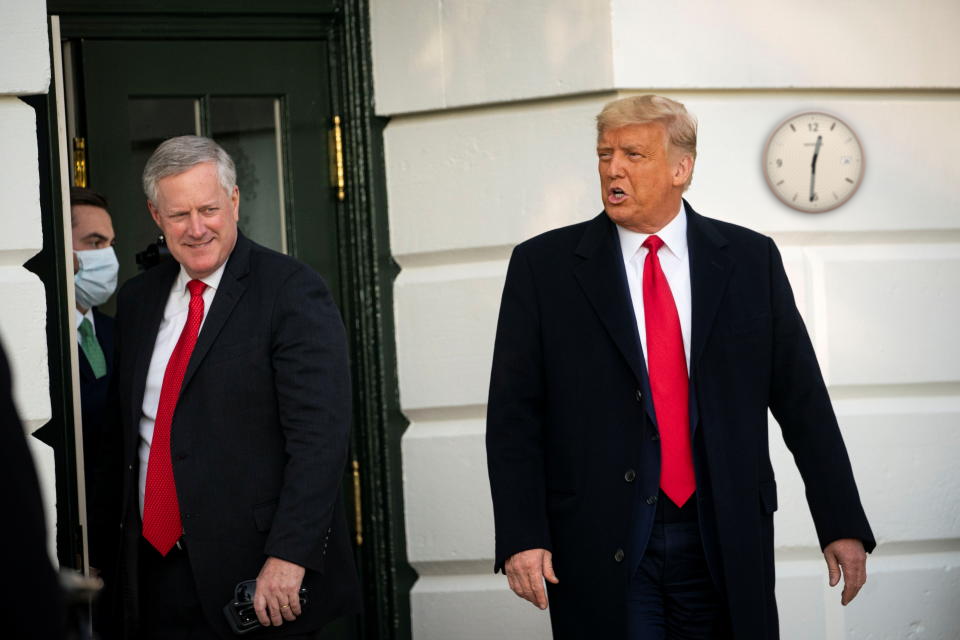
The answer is 12,31
